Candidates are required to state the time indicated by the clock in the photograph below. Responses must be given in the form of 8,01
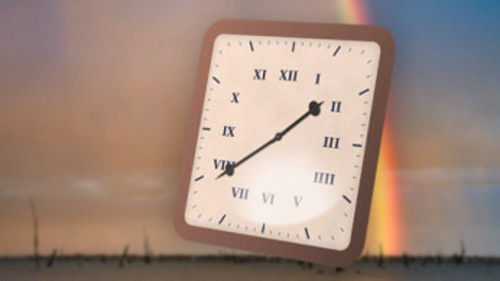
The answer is 1,39
